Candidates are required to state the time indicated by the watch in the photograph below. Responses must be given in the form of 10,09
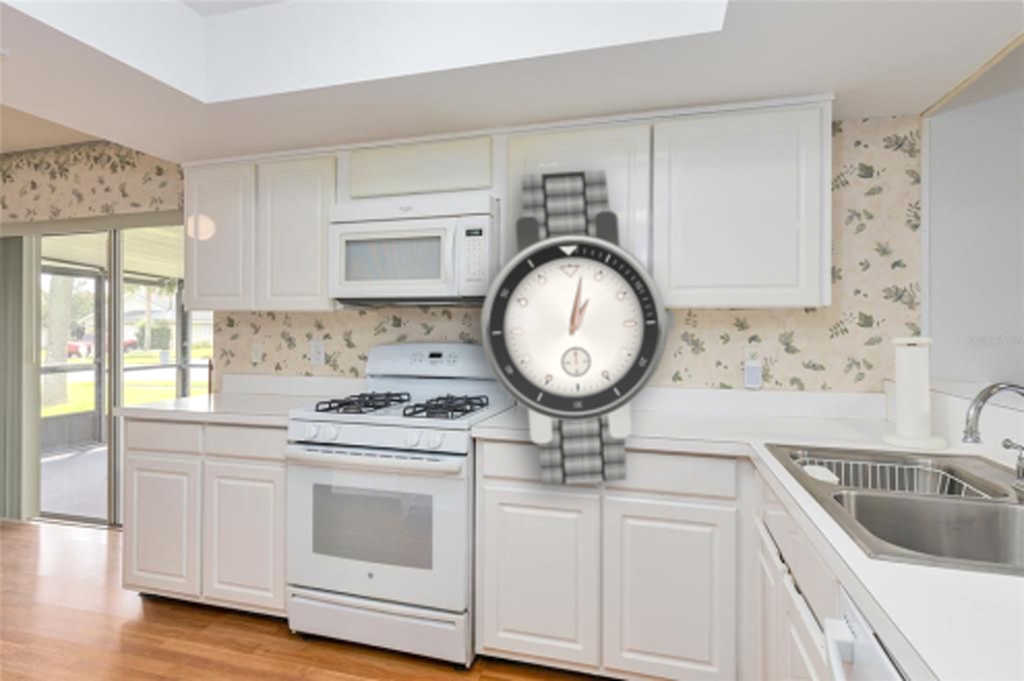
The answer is 1,02
